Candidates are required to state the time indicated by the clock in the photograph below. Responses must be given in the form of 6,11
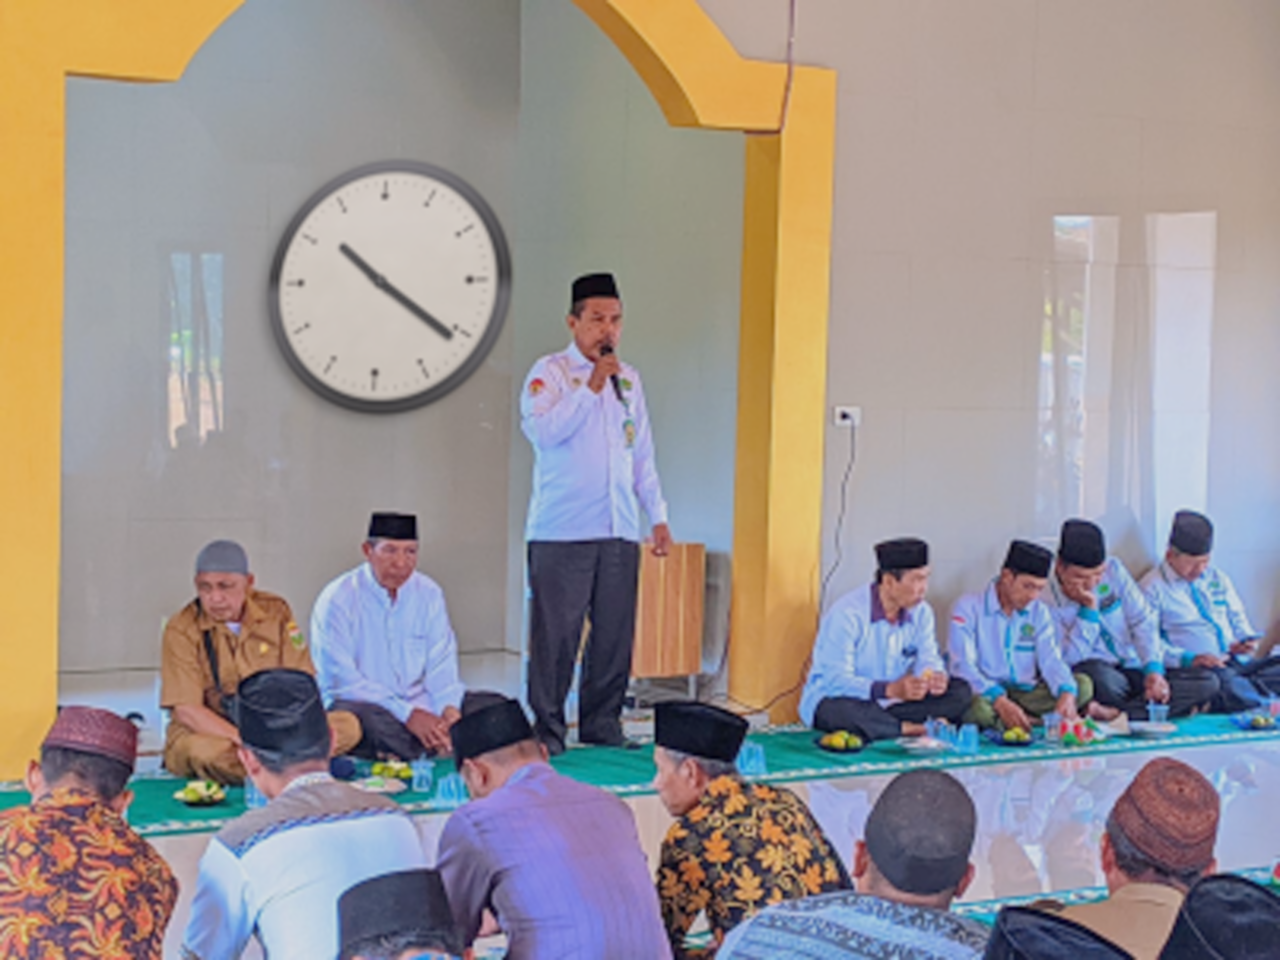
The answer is 10,21
